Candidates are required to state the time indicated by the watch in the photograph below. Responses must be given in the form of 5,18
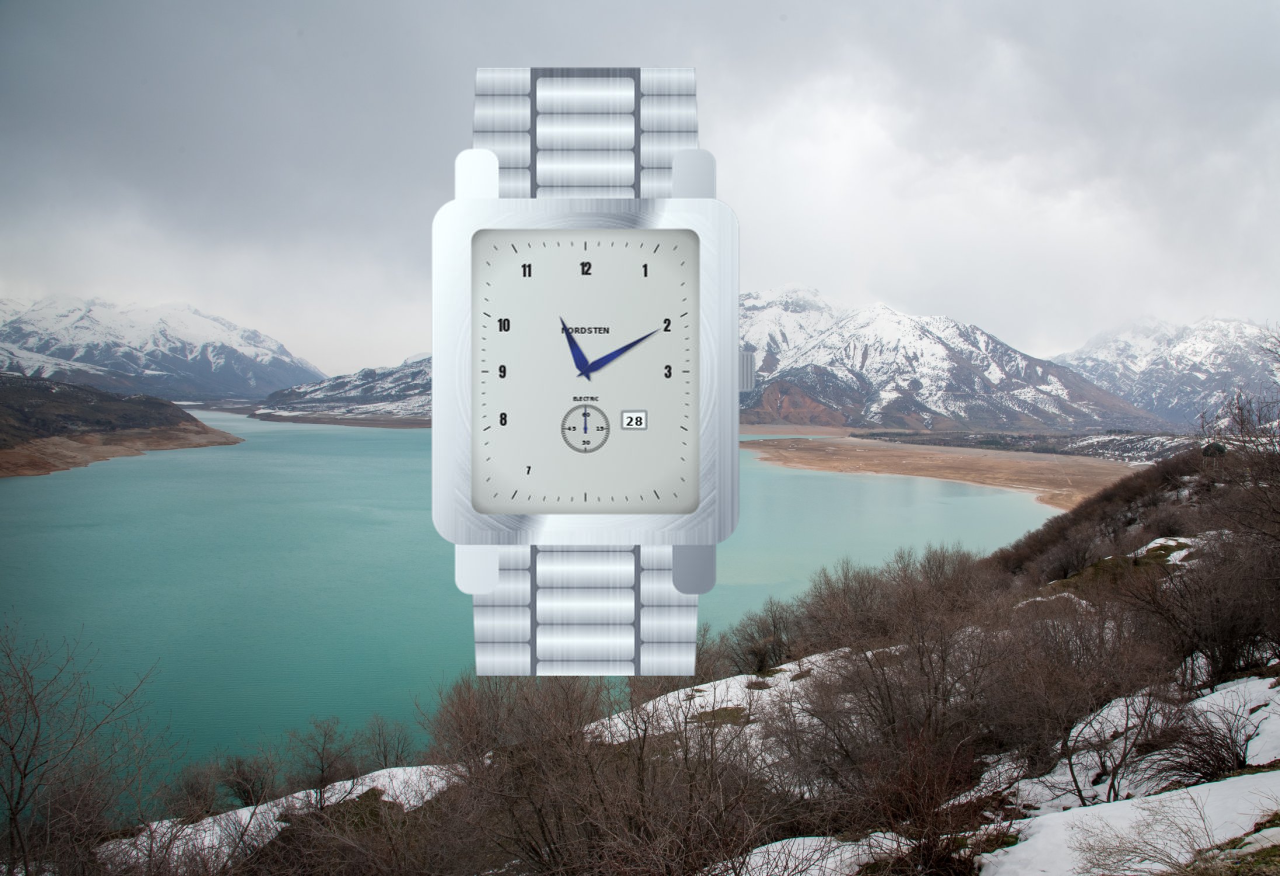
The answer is 11,10
